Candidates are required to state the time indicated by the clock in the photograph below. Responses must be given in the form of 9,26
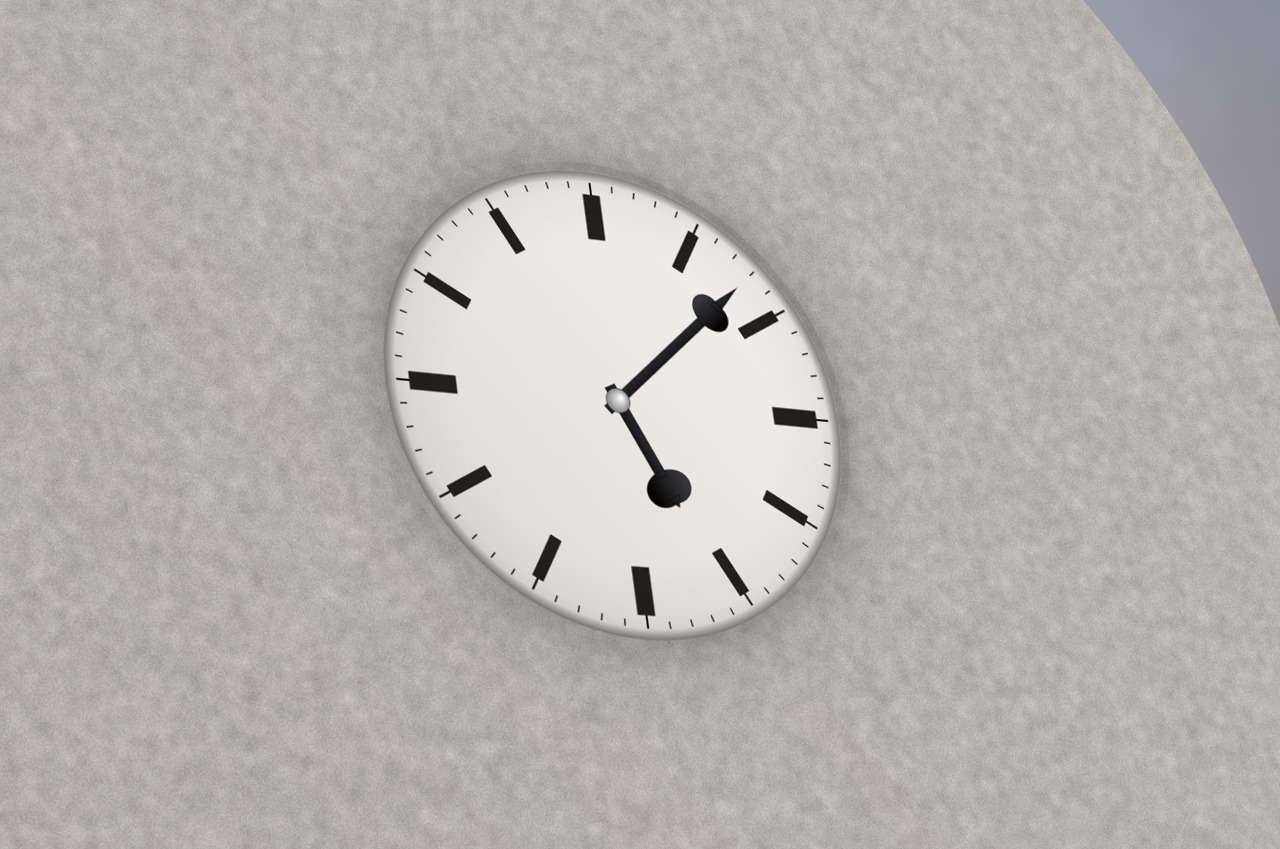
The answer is 5,08
